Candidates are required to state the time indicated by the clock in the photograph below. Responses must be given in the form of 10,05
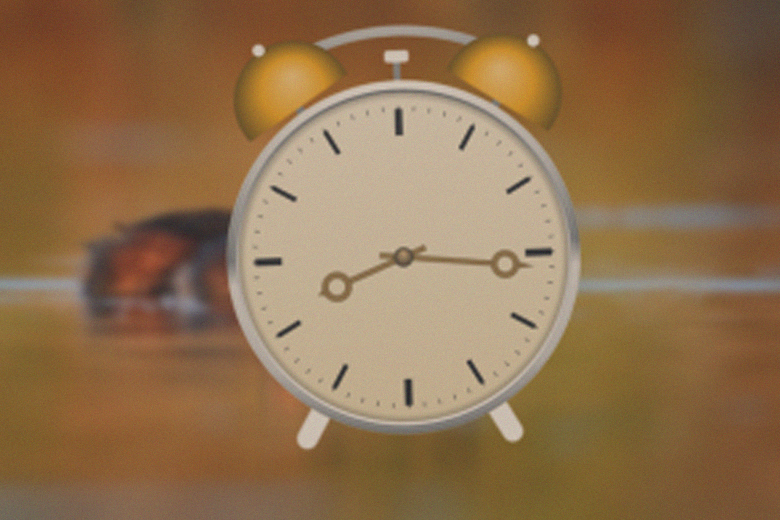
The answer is 8,16
